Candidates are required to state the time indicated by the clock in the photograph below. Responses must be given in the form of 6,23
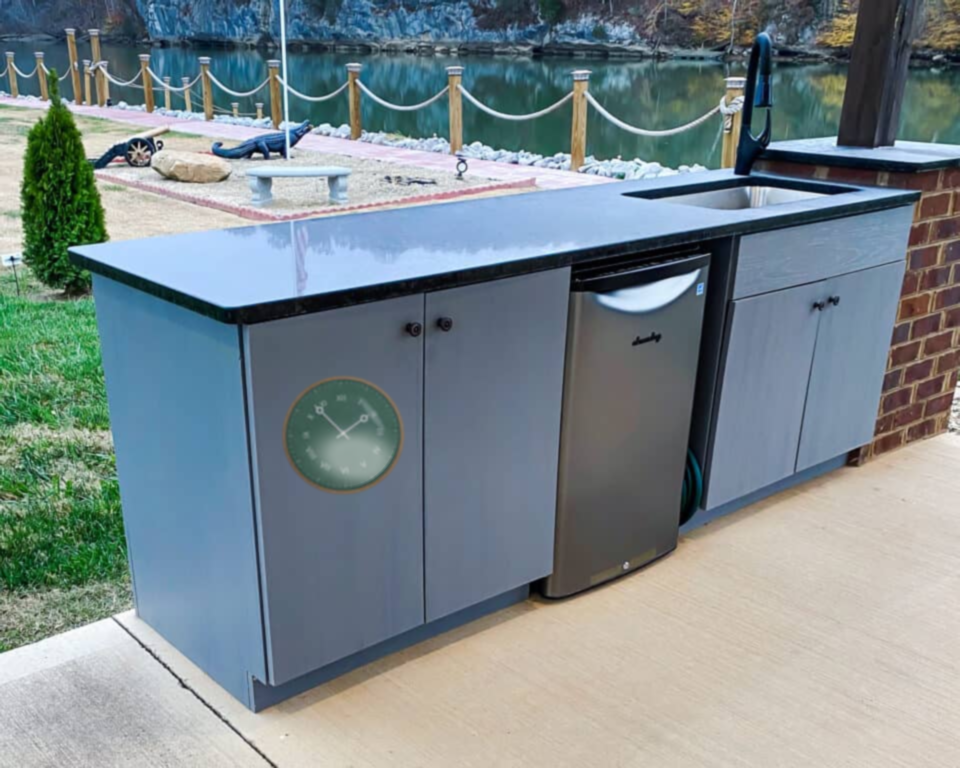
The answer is 1,53
